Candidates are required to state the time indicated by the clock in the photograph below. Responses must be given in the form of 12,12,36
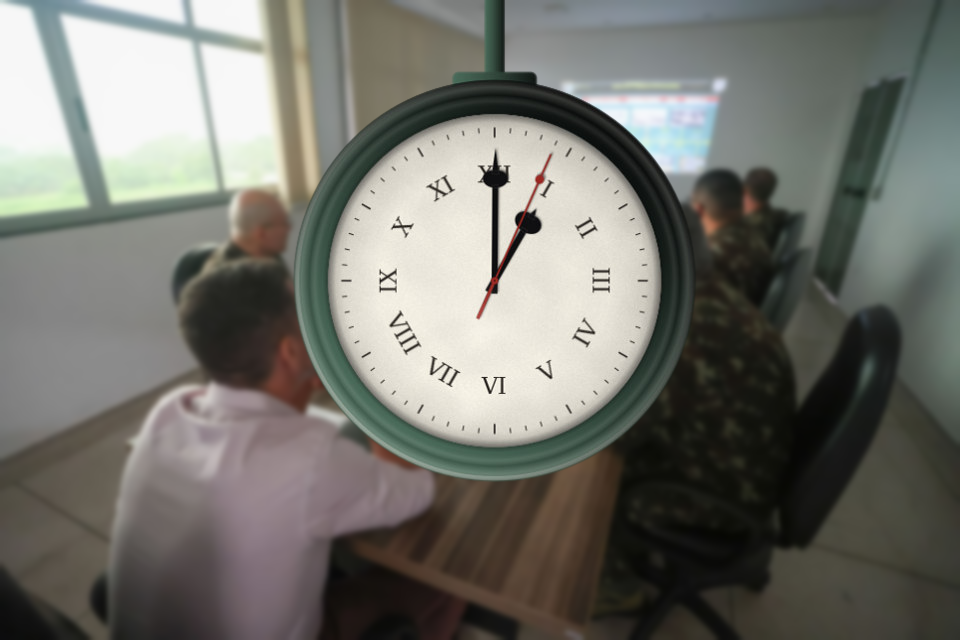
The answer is 1,00,04
